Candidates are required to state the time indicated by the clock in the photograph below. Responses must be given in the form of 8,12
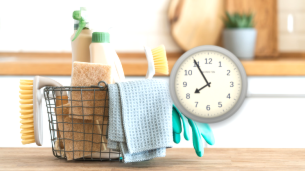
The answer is 7,55
